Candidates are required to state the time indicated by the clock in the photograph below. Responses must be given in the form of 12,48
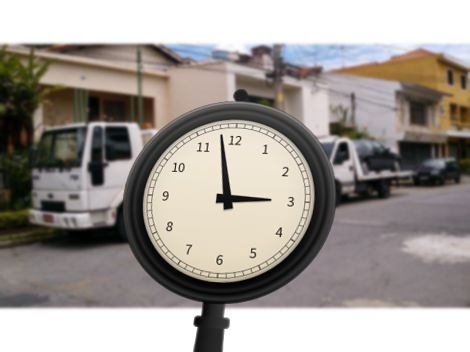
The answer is 2,58
